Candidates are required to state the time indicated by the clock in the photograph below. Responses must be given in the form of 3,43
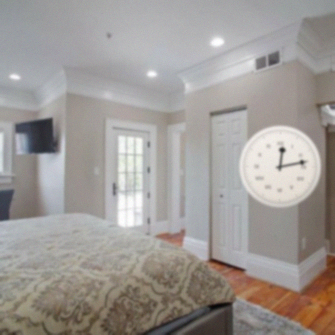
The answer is 12,13
